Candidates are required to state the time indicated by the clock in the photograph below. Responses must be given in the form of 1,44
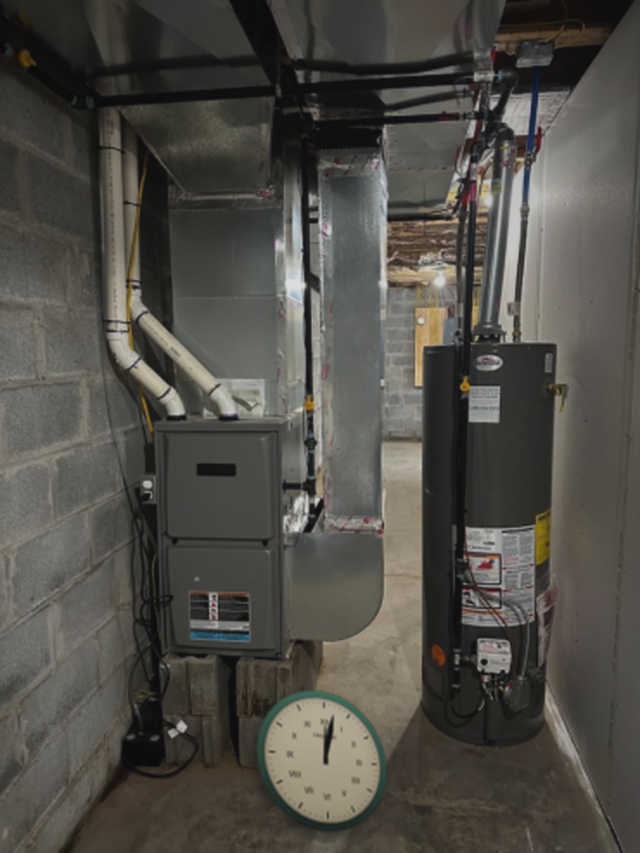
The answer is 12,02
